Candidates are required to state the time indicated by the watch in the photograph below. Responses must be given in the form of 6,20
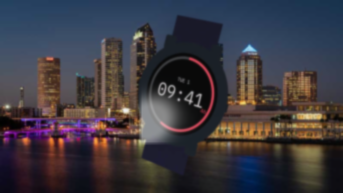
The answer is 9,41
